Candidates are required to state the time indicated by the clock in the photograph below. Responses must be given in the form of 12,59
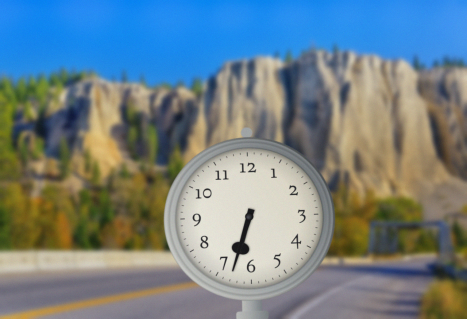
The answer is 6,33
